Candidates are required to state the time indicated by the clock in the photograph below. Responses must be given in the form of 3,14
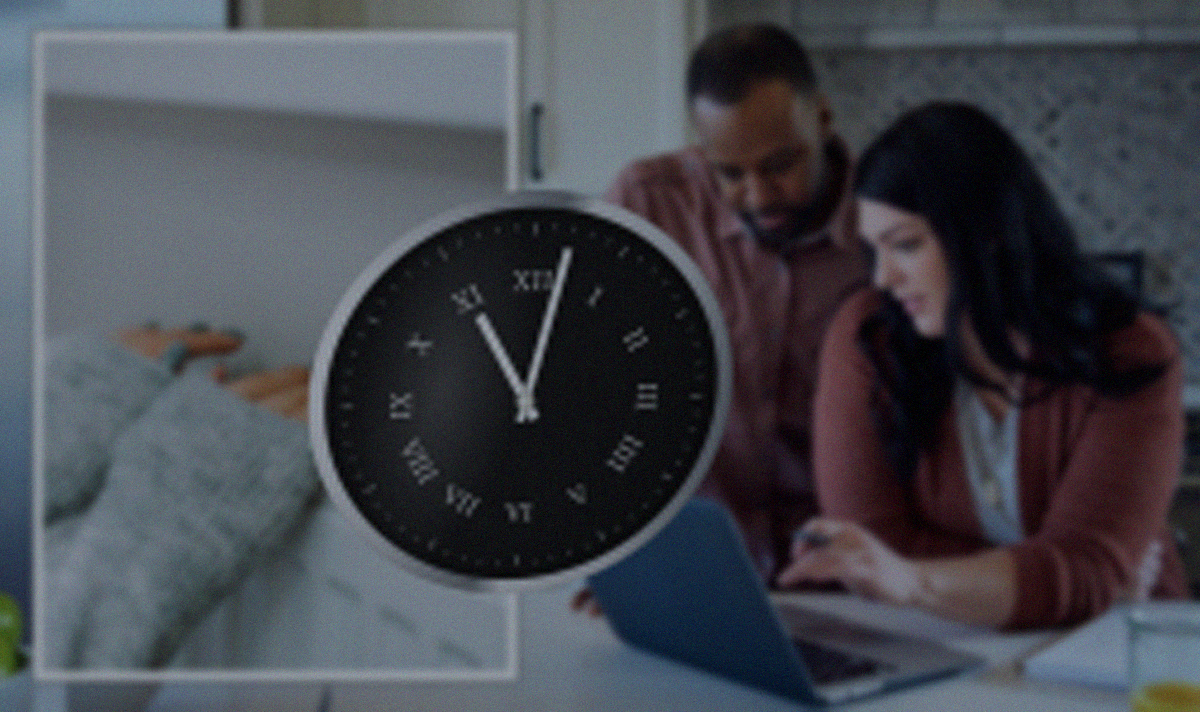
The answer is 11,02
